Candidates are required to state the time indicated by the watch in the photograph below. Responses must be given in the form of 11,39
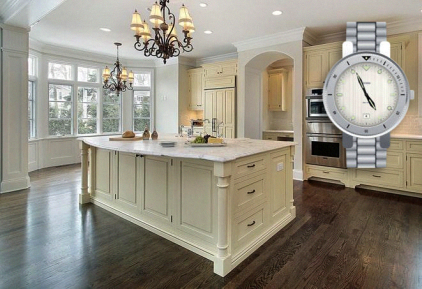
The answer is 4,56
